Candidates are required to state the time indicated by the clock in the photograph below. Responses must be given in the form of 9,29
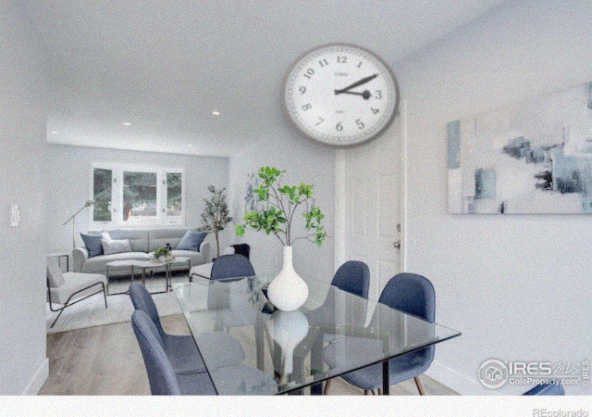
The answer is 3,10
